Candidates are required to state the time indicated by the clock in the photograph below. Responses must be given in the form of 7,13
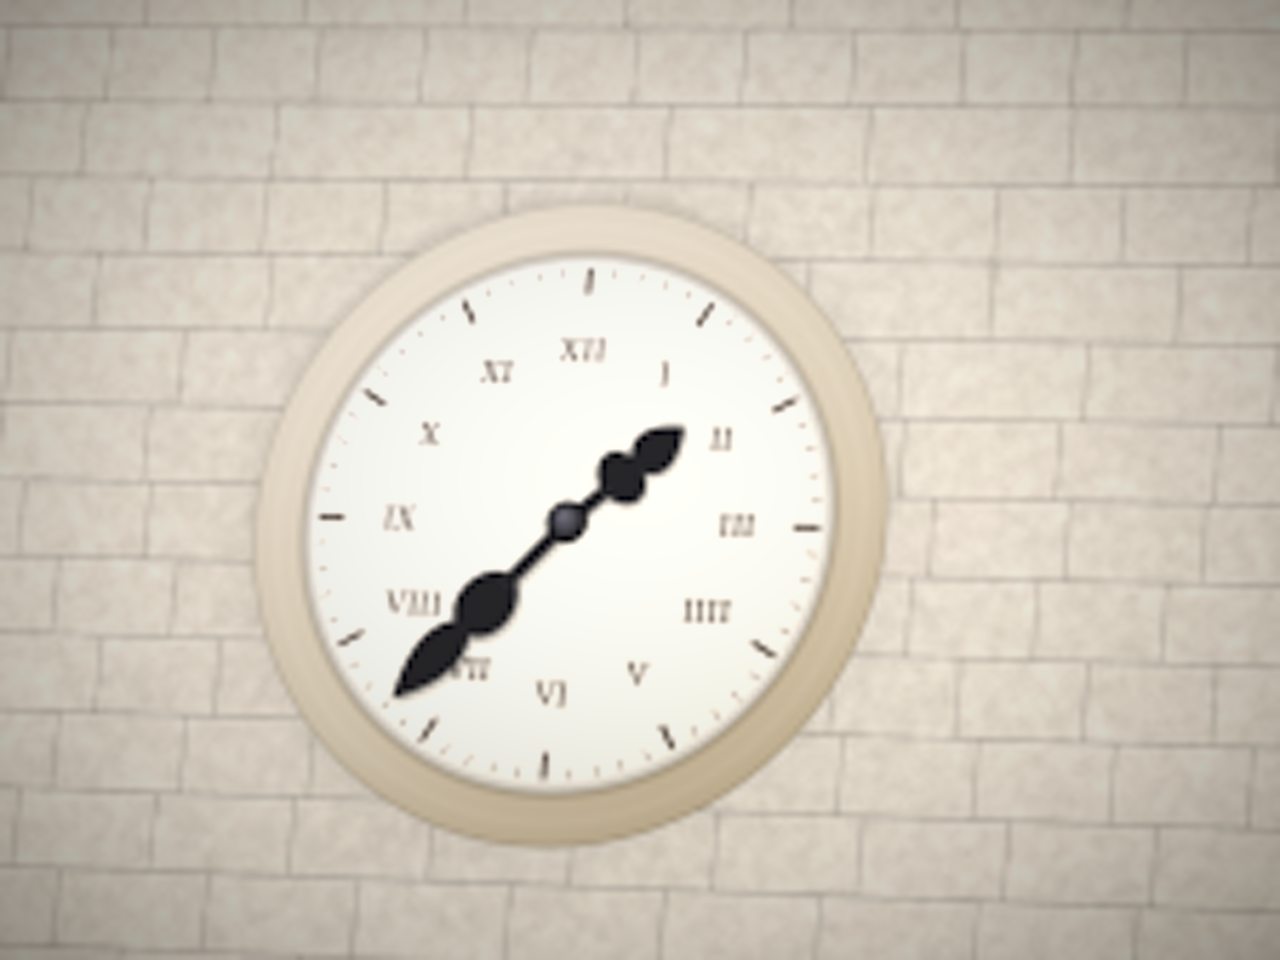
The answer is 1,37
